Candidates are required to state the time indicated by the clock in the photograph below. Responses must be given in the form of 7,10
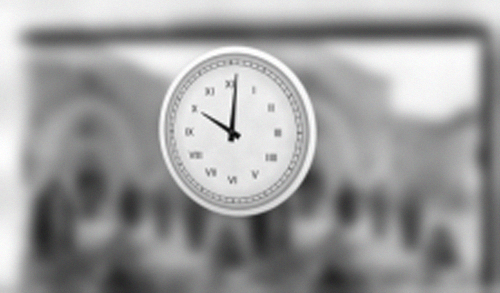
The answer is 10,01
